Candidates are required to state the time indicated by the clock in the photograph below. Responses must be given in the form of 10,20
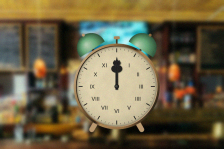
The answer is 12,00
